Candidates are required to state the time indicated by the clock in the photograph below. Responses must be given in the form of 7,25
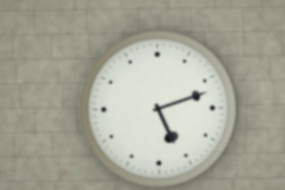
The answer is 5,12
